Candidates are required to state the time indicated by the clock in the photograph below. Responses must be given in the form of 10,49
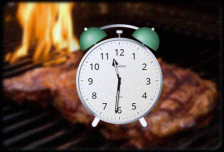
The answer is 11,31
